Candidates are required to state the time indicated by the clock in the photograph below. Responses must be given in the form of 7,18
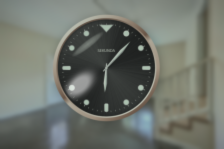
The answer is 6,07
